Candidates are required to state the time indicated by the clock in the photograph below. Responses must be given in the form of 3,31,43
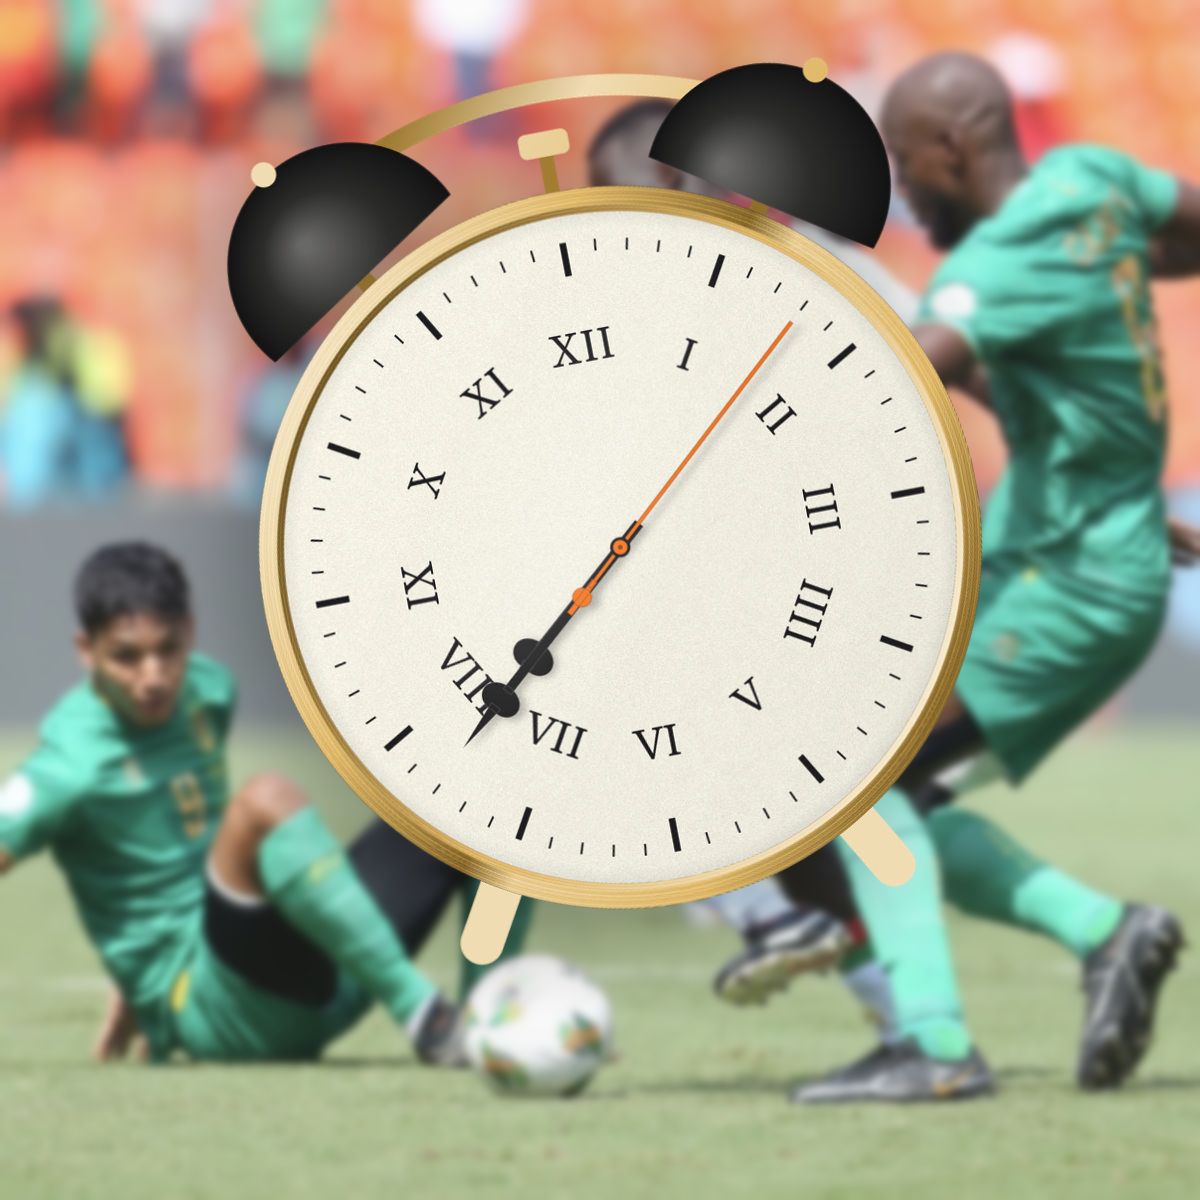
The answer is 7,38,08
